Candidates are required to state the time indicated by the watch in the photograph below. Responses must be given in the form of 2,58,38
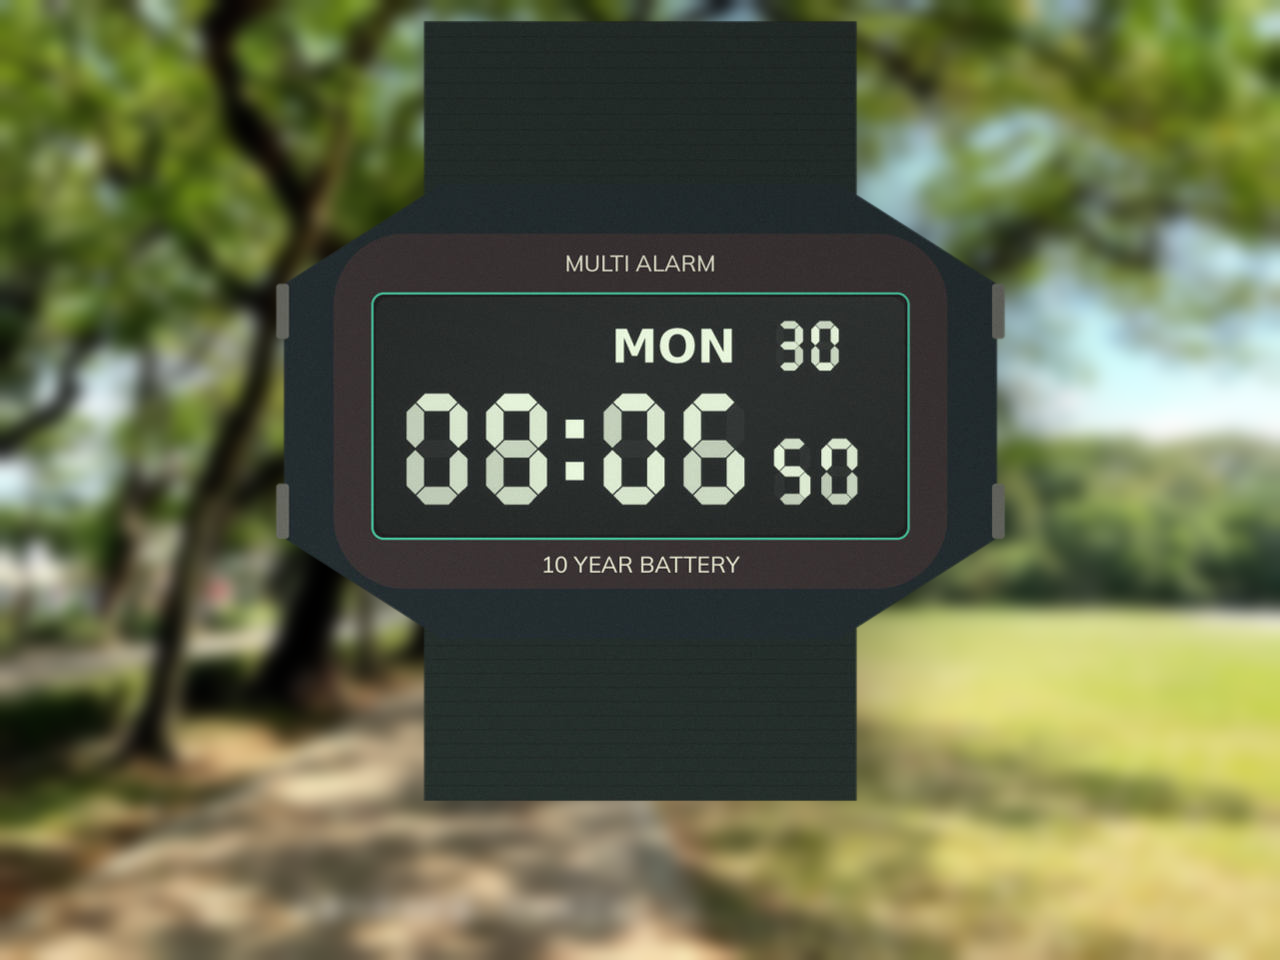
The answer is 8,06,50
